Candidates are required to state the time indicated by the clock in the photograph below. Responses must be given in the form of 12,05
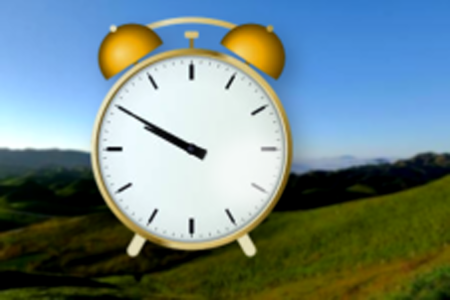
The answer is 9,50
